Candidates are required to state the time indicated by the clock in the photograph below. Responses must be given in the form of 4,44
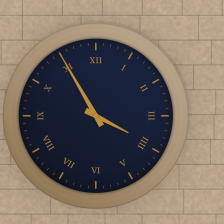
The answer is 3,55
